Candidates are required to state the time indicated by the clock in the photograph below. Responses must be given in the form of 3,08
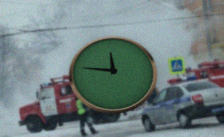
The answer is 11,46
